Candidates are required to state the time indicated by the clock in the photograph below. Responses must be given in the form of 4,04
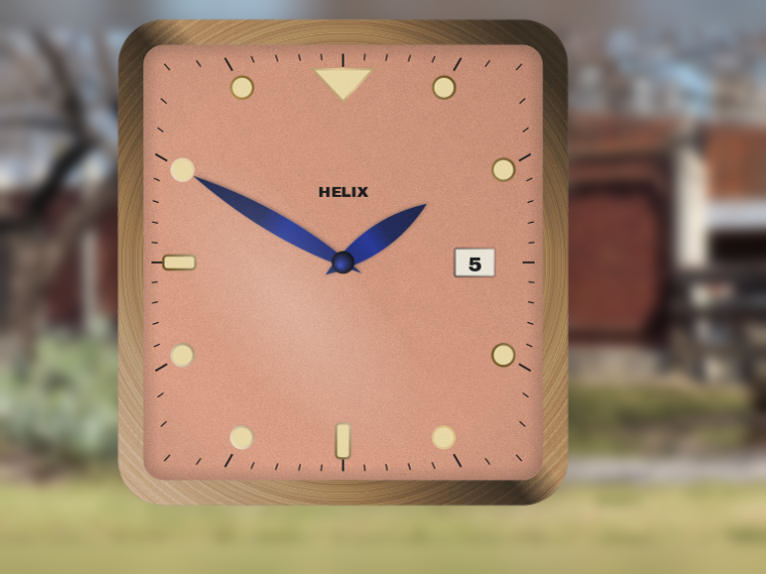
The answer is 1,50
